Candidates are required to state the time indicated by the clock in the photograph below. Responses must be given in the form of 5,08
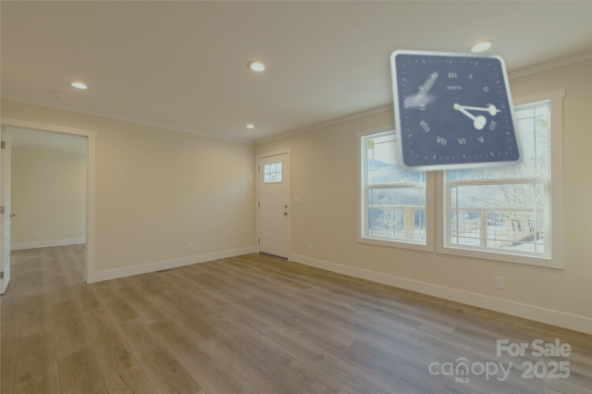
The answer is 4,16
